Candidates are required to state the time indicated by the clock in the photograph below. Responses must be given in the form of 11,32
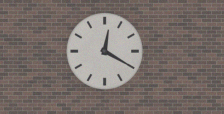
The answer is 12,20
